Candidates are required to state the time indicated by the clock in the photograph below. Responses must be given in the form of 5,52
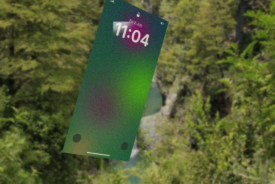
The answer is 11,04
